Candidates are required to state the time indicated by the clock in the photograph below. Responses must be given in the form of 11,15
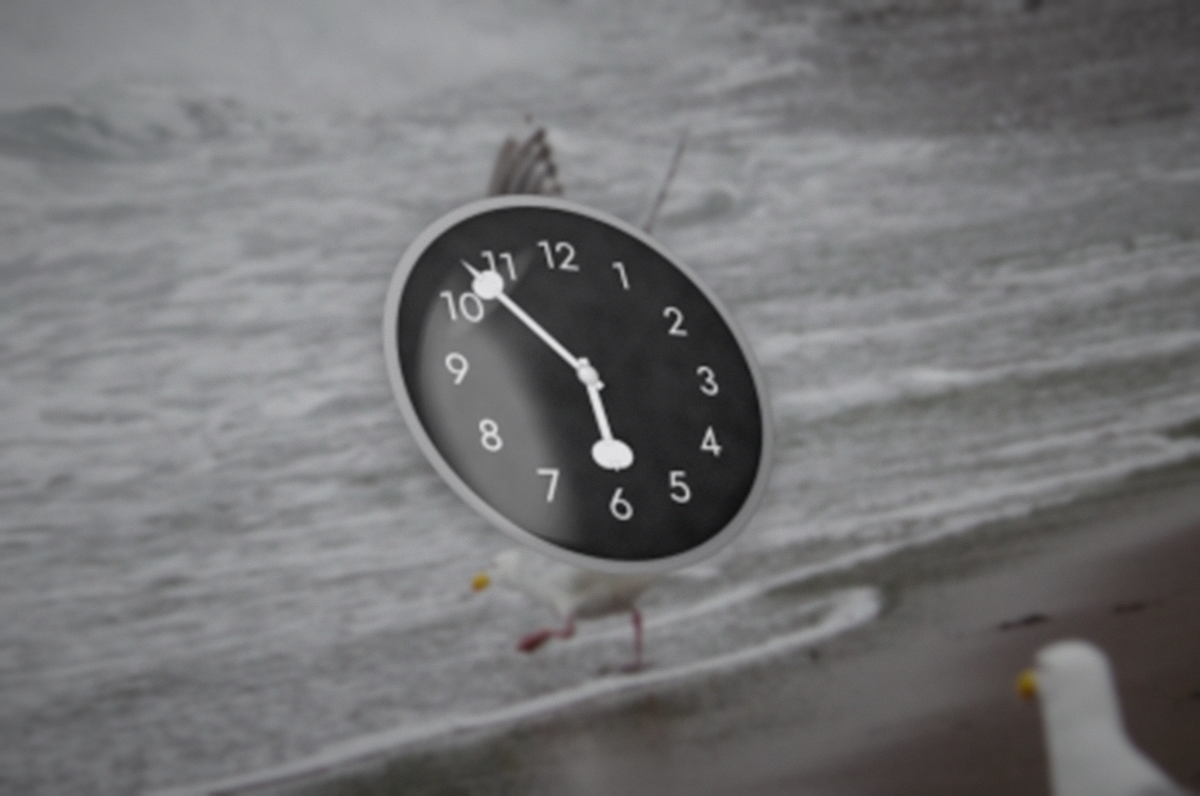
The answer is 5,53
